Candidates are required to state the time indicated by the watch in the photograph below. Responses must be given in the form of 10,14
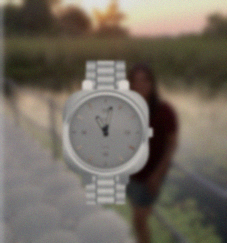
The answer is 11,02
